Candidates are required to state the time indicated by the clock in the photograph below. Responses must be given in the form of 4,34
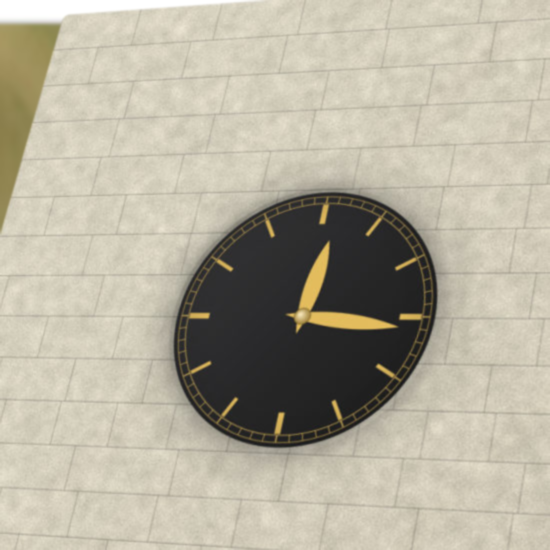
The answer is 12,16
